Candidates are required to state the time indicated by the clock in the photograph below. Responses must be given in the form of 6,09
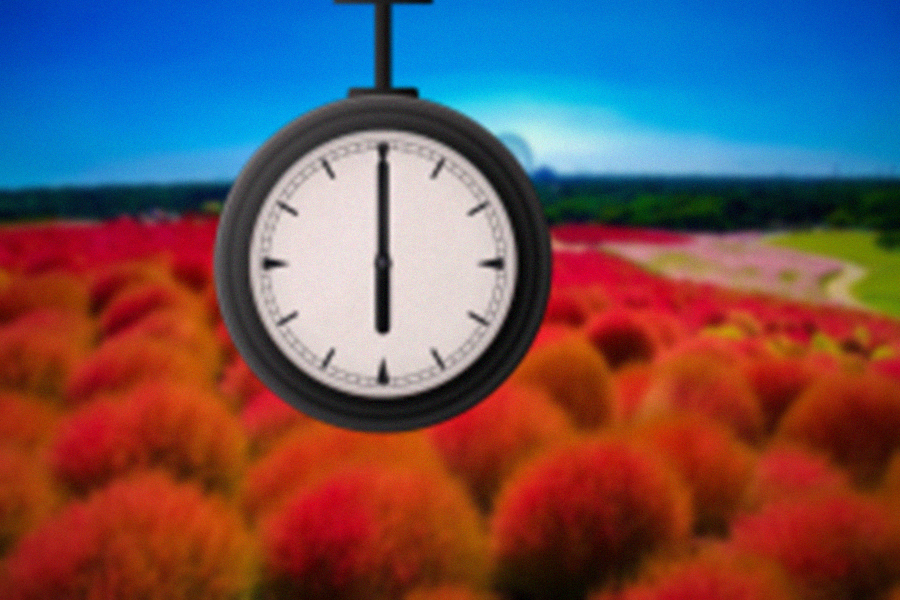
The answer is 6,00
